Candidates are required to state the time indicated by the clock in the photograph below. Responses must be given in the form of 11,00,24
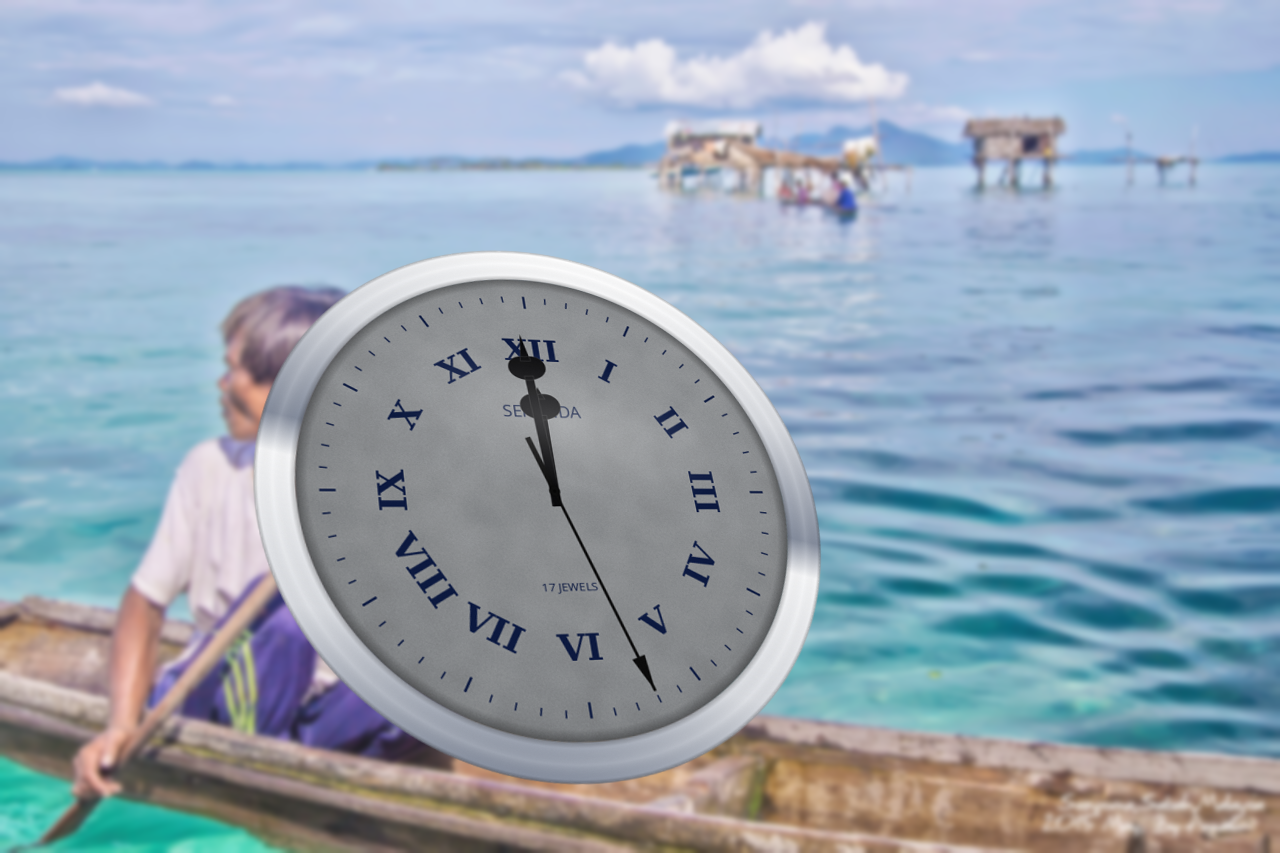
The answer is 11,59,27
